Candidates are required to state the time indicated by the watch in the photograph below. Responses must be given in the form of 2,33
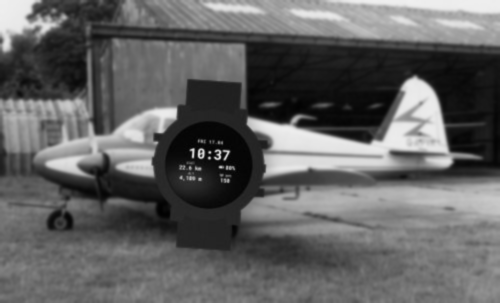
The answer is 10,37
